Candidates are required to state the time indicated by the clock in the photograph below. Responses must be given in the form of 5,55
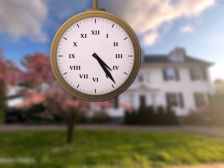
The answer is 4,24
